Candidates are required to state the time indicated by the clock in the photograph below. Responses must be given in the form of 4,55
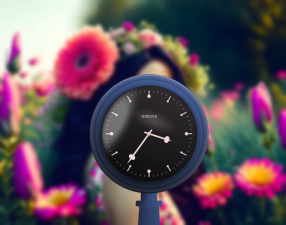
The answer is 3,36
